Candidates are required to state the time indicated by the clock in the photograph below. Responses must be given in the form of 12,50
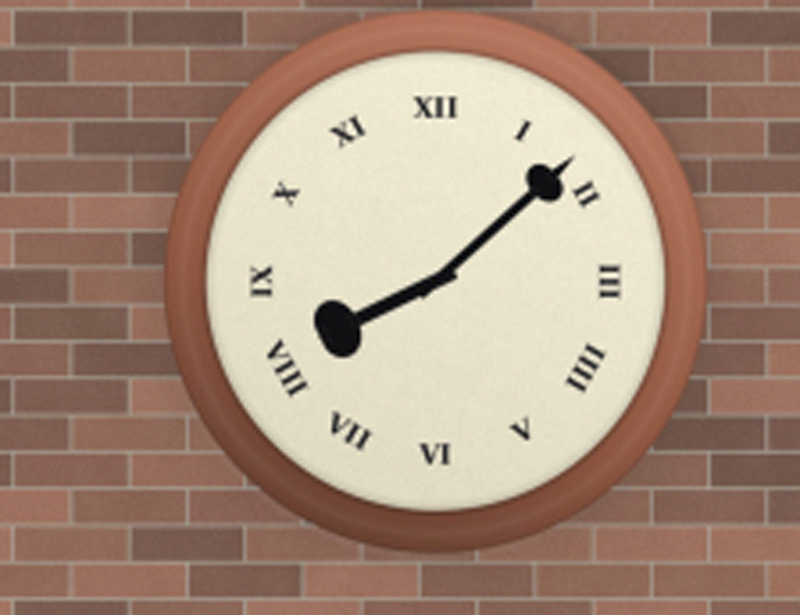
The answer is 8,08
